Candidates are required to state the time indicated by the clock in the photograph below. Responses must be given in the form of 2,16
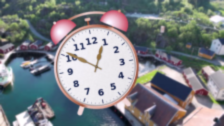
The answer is 12,51
